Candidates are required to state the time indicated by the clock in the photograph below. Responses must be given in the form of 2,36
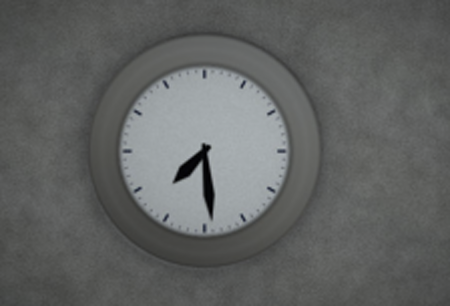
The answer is 7,29
